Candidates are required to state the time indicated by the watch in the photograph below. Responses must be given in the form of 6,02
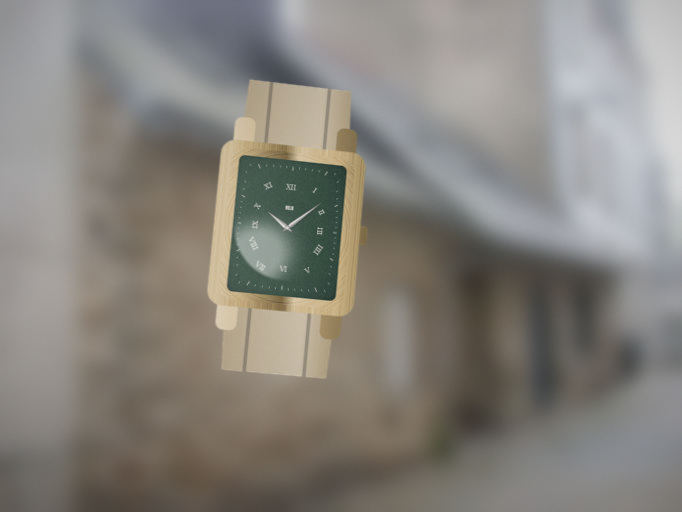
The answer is 10,08
